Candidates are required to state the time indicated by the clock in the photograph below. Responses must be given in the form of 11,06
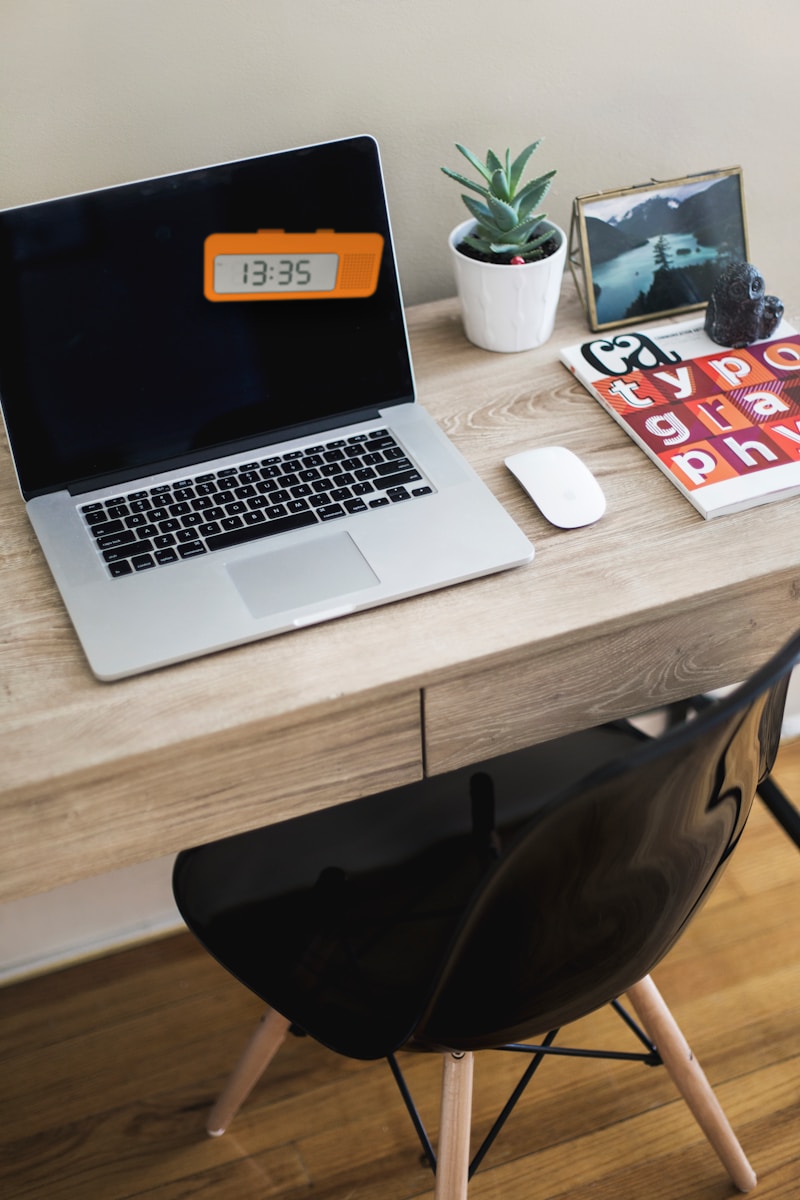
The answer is 13,35
